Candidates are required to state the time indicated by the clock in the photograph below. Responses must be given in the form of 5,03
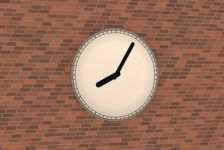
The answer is 8,05
